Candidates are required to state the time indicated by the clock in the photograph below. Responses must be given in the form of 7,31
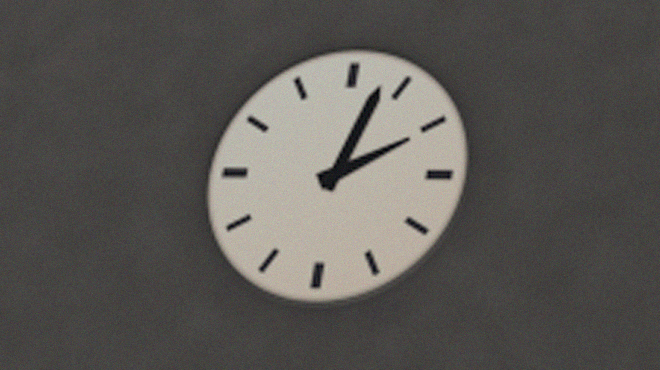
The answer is 2,03
